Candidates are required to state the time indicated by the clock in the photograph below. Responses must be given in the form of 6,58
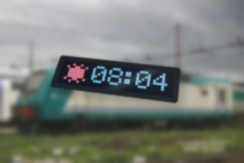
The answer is 8,04
